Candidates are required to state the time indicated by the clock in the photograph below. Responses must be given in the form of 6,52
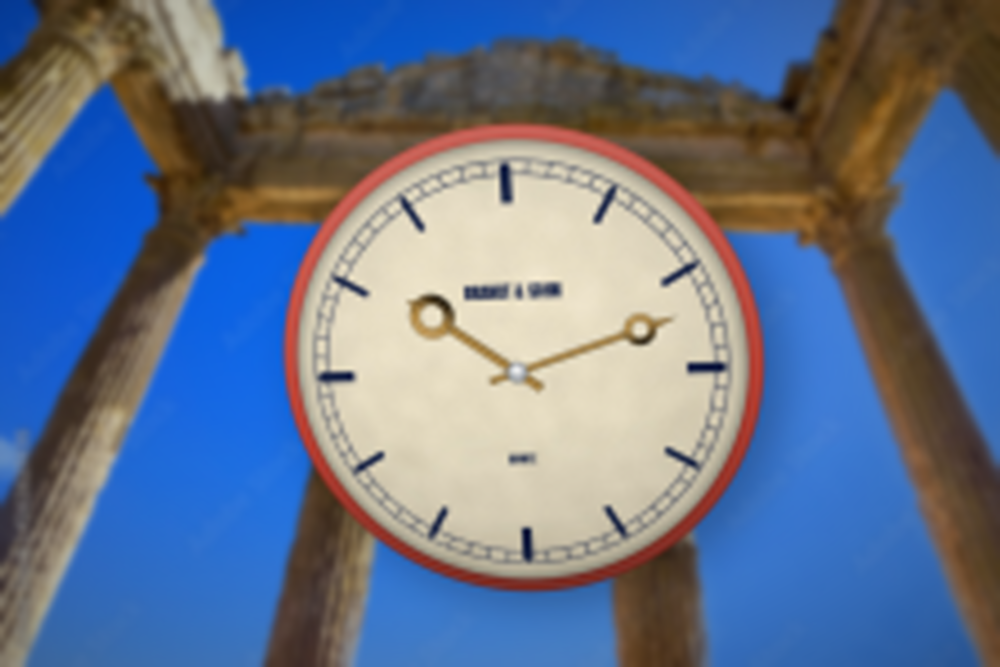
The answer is 10,12
